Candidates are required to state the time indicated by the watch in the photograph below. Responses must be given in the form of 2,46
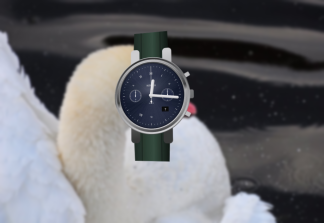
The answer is 12,16
